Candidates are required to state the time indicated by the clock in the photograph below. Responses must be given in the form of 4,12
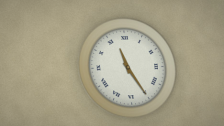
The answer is 11,25
